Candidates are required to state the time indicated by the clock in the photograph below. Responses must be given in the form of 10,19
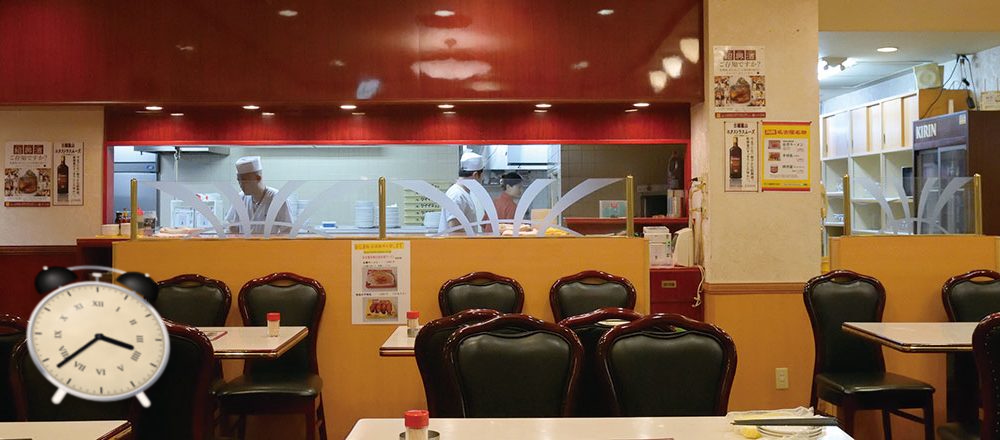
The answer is 3,38
